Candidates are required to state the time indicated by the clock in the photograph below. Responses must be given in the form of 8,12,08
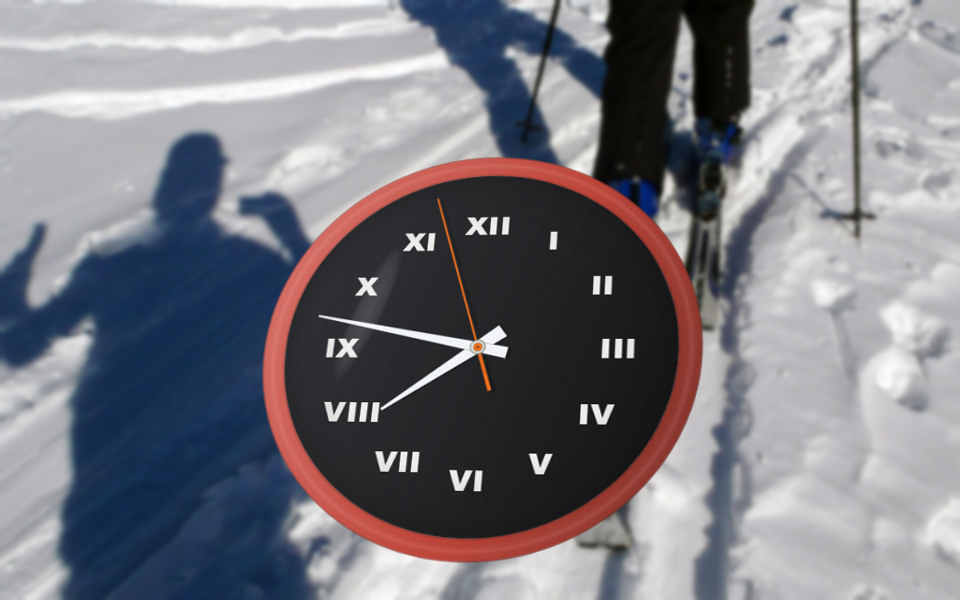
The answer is 7,46,57
